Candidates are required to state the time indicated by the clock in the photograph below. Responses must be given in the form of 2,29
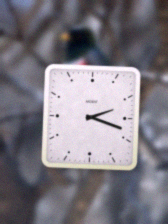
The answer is 2,18
